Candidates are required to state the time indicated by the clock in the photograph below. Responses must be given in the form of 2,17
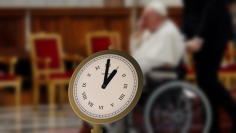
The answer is 1,00
